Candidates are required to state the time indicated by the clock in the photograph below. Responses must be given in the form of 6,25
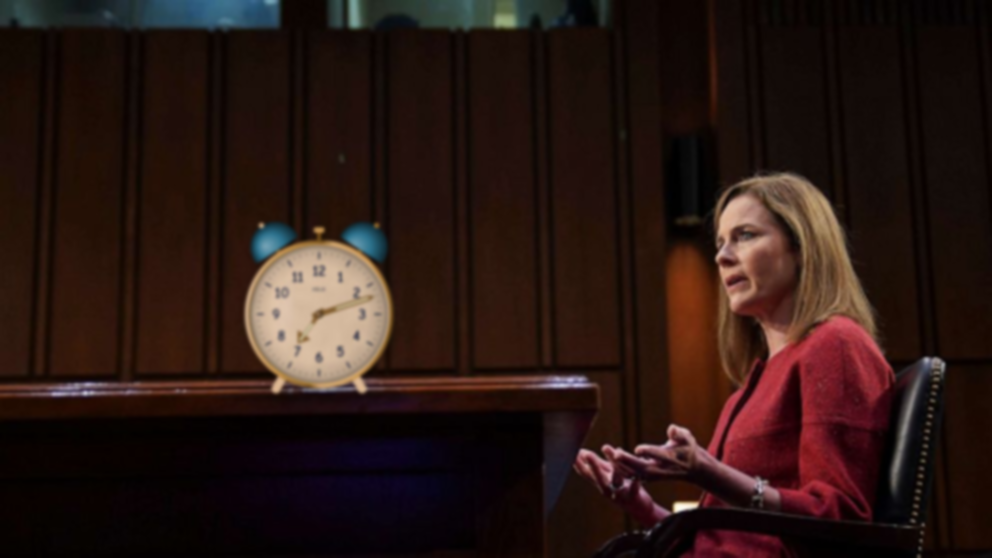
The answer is 7,12
